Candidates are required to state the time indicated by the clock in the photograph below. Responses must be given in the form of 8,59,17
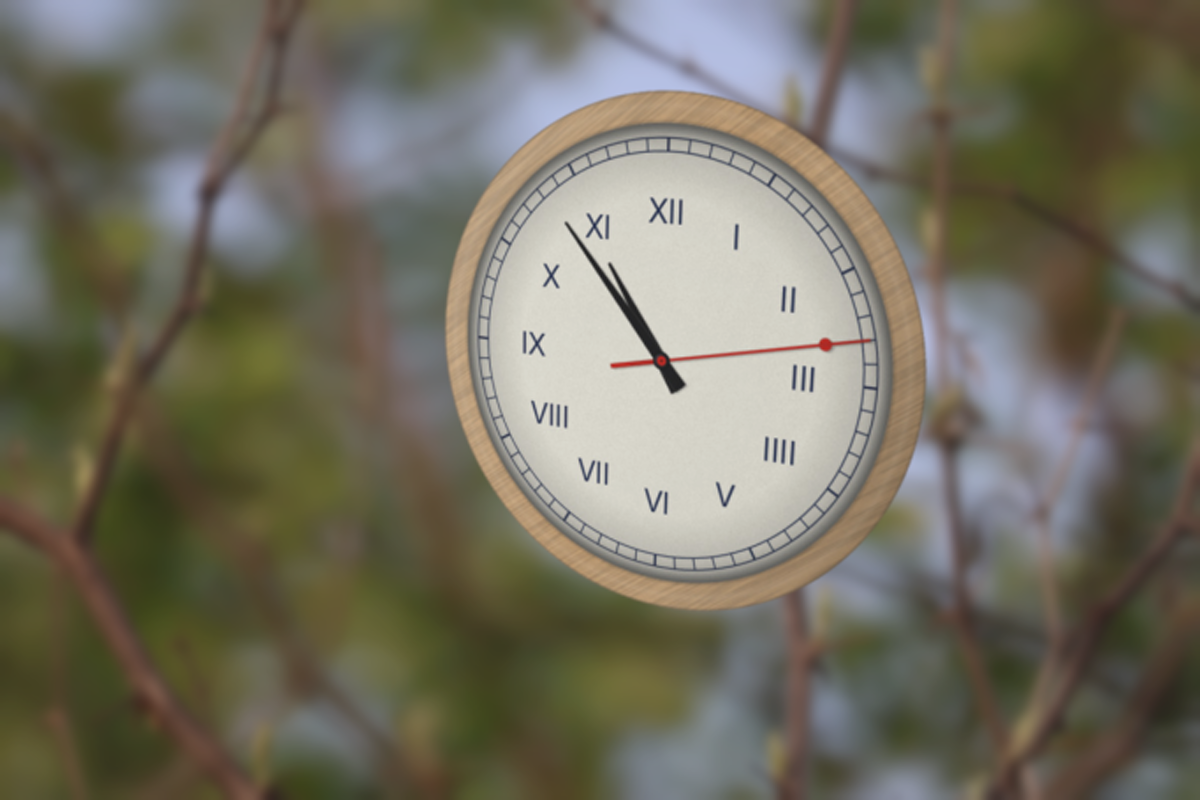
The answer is 10,53,13
